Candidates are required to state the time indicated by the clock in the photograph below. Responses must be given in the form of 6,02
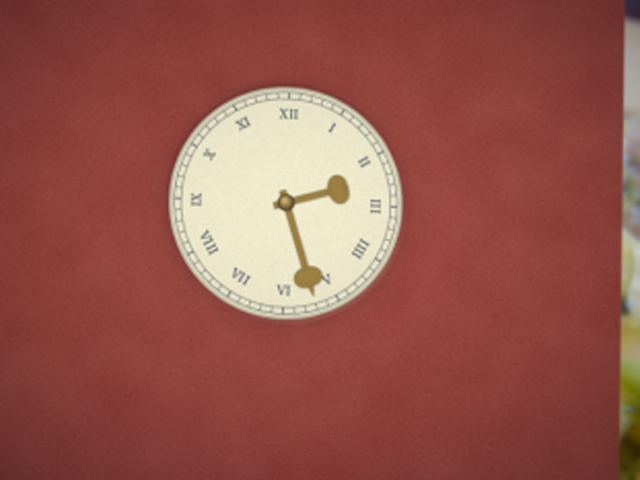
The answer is 2,27
